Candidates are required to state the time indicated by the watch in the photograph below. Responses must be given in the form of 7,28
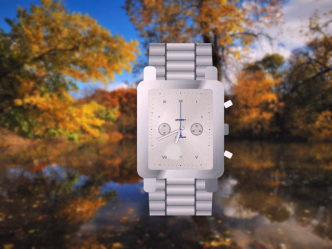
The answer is 6,41
